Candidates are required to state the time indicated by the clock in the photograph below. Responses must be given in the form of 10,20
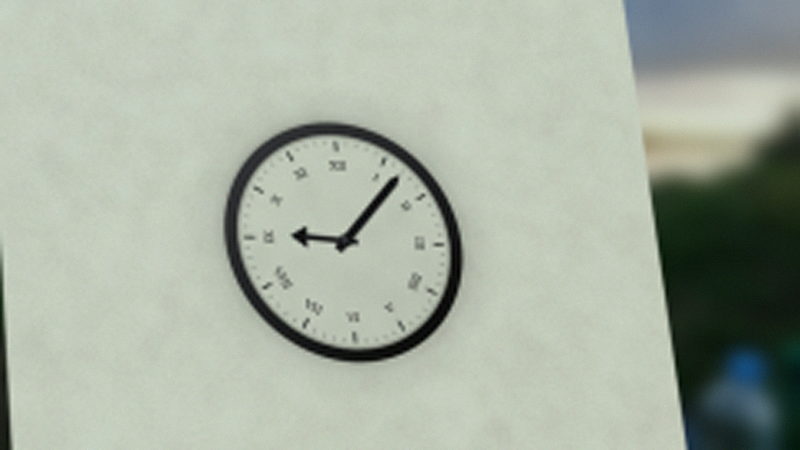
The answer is 9,07
